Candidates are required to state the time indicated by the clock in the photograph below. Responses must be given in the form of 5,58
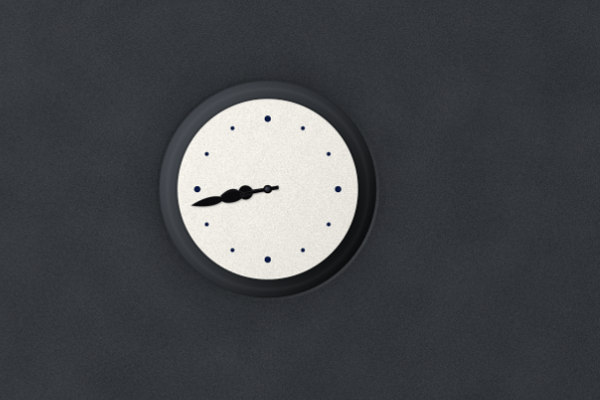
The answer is 8,43
